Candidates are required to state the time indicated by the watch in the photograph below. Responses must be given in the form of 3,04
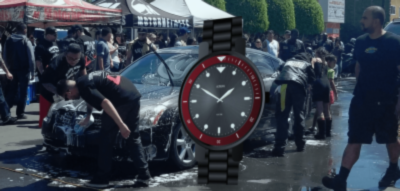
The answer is 1,50
